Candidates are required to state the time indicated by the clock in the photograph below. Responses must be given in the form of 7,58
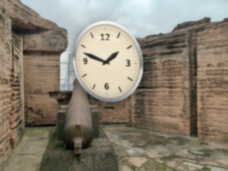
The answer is 1,48
